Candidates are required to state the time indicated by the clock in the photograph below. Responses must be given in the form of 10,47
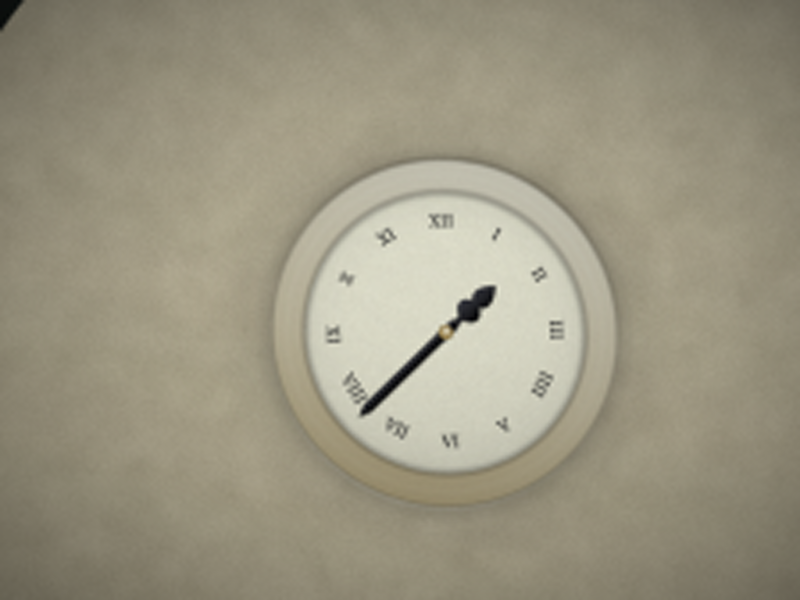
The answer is 1,38
